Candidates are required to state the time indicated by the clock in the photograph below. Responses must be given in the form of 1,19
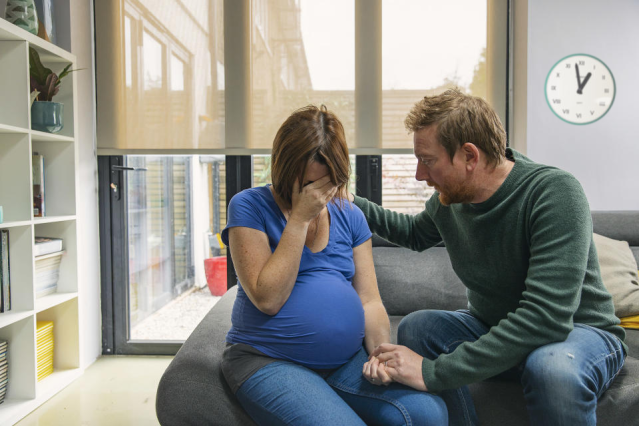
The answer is 12,58
